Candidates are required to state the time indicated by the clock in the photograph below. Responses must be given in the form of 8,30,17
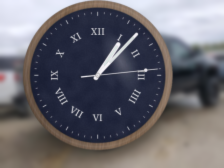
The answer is 1,07,14
